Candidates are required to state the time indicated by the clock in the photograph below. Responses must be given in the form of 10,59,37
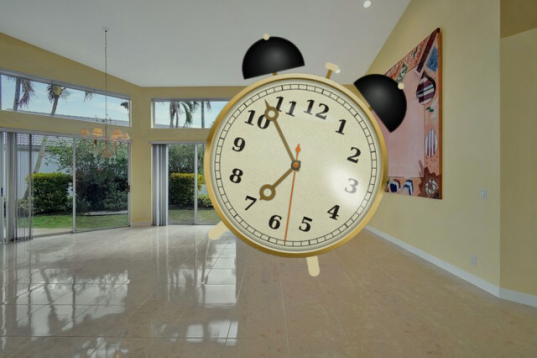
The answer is 6,52,28
